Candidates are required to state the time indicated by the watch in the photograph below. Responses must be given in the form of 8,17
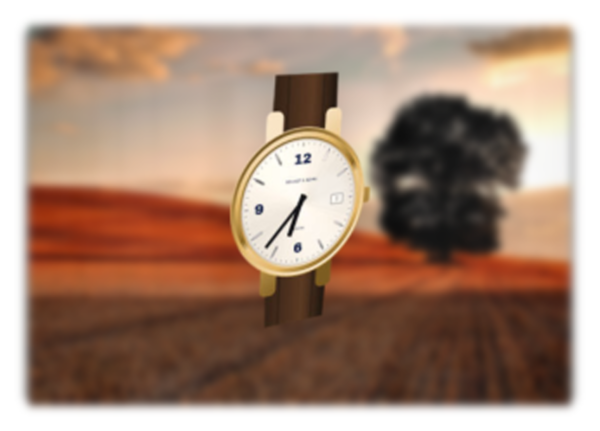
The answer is 6,37
